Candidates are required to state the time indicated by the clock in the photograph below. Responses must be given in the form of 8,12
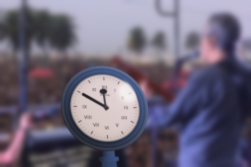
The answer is 11,50
